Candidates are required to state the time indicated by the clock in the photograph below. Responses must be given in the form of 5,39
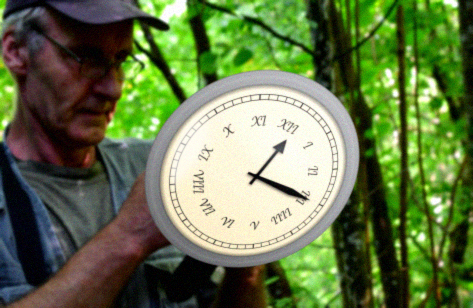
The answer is 12,15
